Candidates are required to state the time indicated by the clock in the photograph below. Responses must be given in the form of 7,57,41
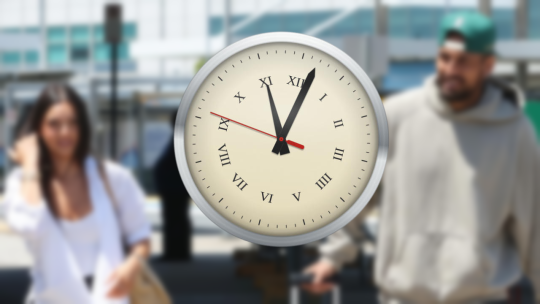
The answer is 11,01,46
